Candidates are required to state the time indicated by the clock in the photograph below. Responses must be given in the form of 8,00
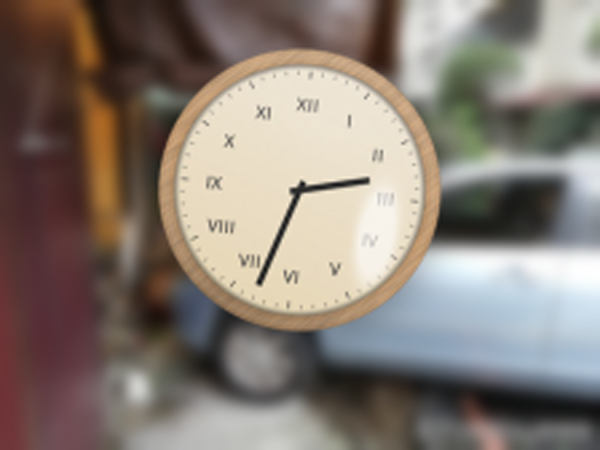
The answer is 2,33
